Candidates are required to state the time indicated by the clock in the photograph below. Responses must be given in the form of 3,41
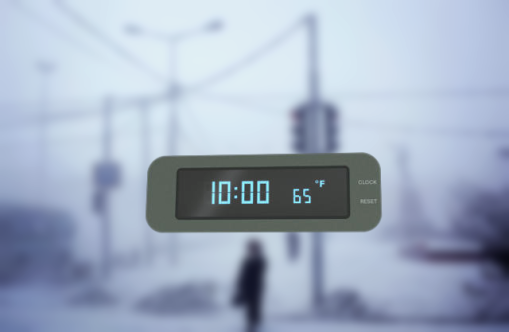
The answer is 10,00
